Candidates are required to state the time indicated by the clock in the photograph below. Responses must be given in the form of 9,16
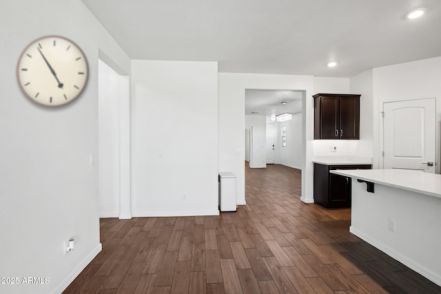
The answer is 4,54
